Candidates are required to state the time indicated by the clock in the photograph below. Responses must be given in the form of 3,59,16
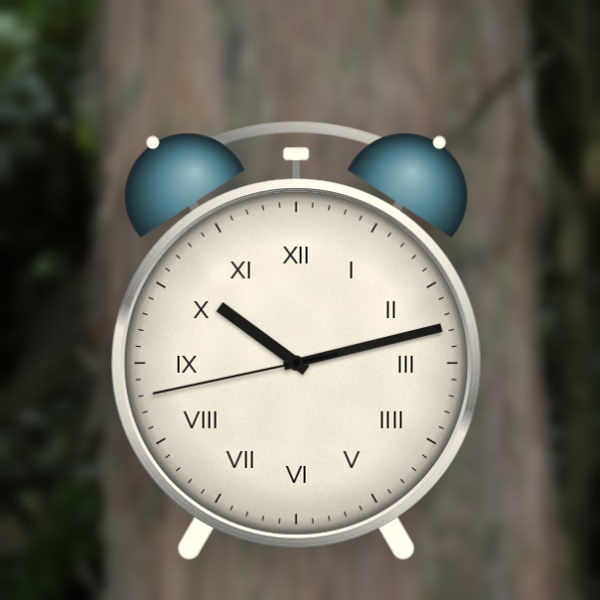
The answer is 10,12,43
